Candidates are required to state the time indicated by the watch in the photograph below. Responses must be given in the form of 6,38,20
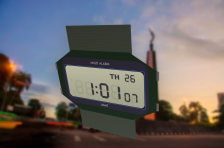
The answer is 1,01,07
